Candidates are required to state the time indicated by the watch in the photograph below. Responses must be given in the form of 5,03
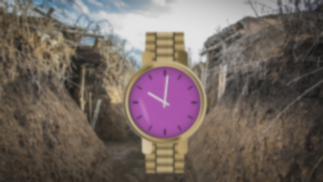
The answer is 10,01
